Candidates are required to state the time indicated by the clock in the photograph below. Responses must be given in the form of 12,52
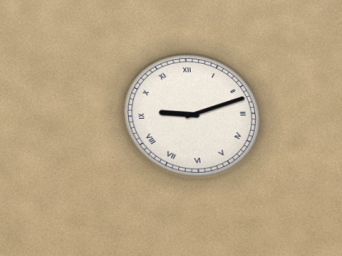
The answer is 9,12
